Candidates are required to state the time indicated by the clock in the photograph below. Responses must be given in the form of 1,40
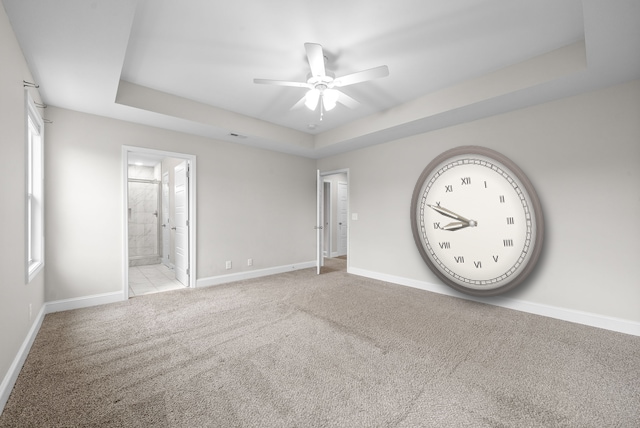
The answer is 8,49
